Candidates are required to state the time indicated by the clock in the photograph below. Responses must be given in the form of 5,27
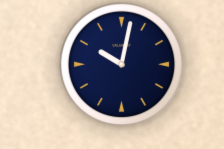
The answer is 10,02
